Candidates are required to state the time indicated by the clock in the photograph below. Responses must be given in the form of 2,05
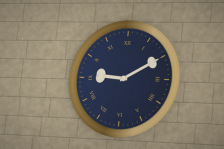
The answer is 9,10
